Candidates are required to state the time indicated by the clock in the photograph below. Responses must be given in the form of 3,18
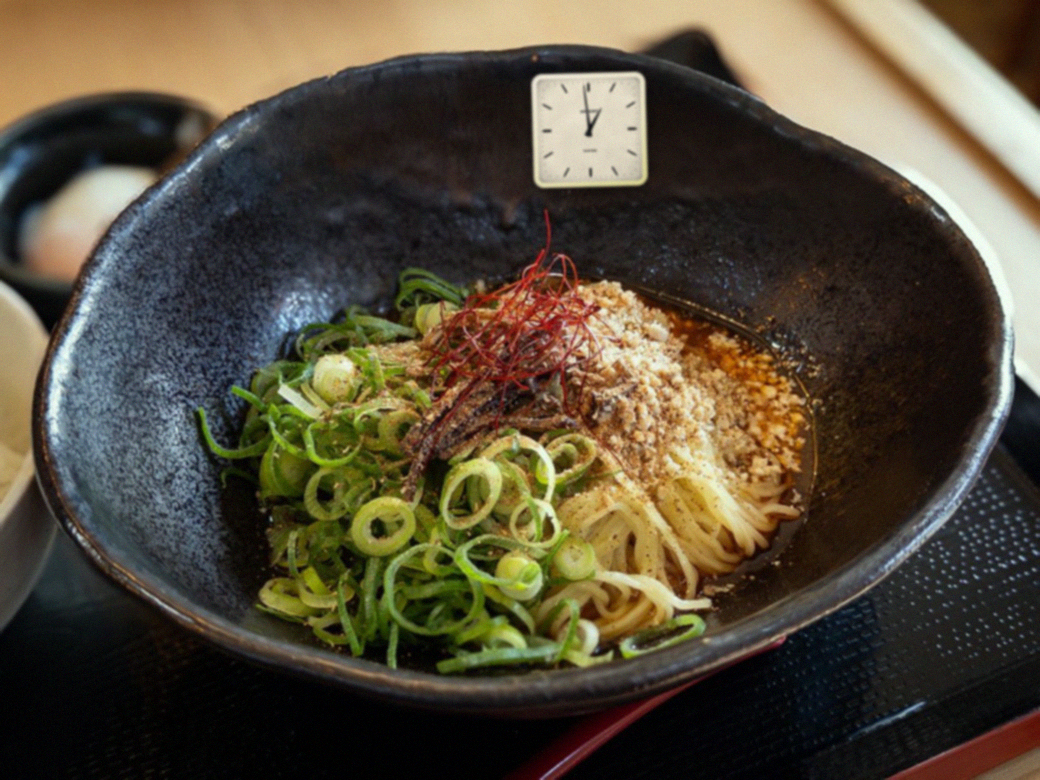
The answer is 12,59
